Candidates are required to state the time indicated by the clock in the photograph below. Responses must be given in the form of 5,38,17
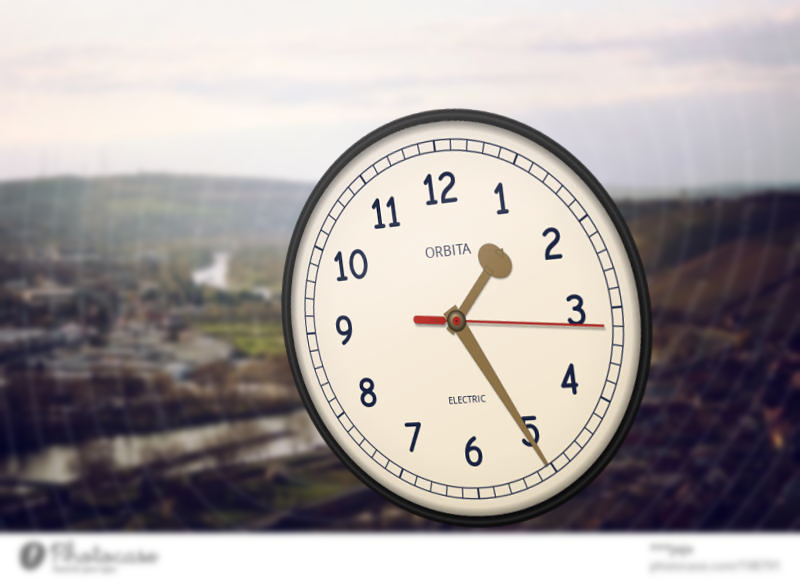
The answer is 1,25,16
